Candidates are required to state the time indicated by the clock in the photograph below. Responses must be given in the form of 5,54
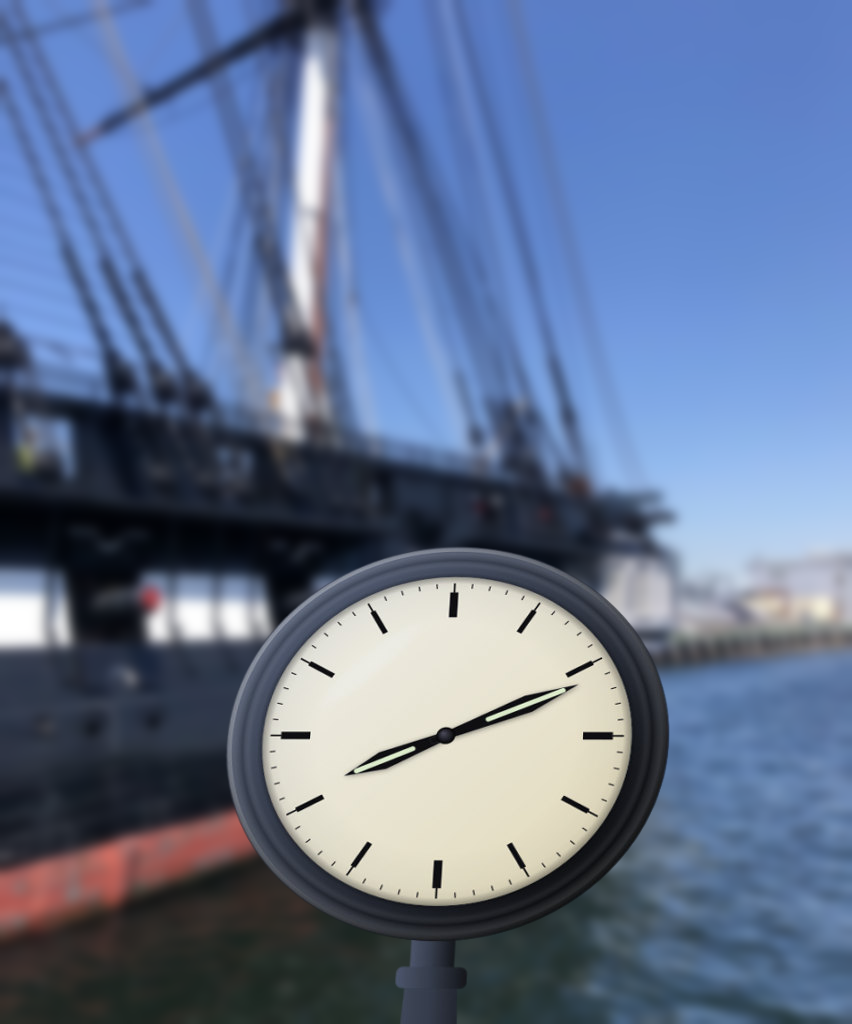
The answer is 8,11
